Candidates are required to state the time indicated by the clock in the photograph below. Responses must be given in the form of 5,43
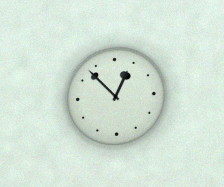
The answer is 12,53
